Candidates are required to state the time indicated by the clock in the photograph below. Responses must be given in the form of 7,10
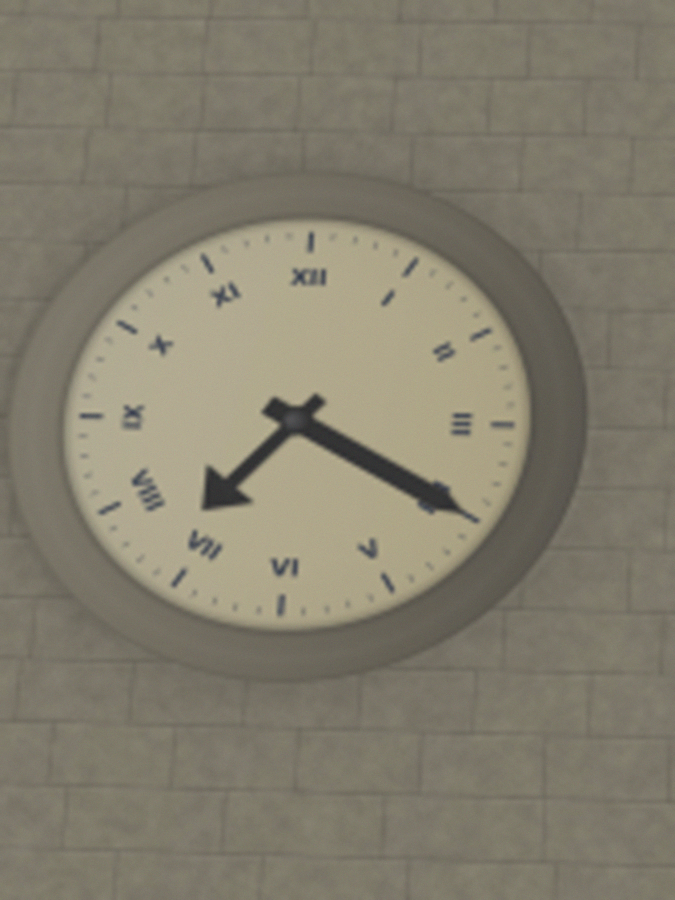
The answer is 7,20
